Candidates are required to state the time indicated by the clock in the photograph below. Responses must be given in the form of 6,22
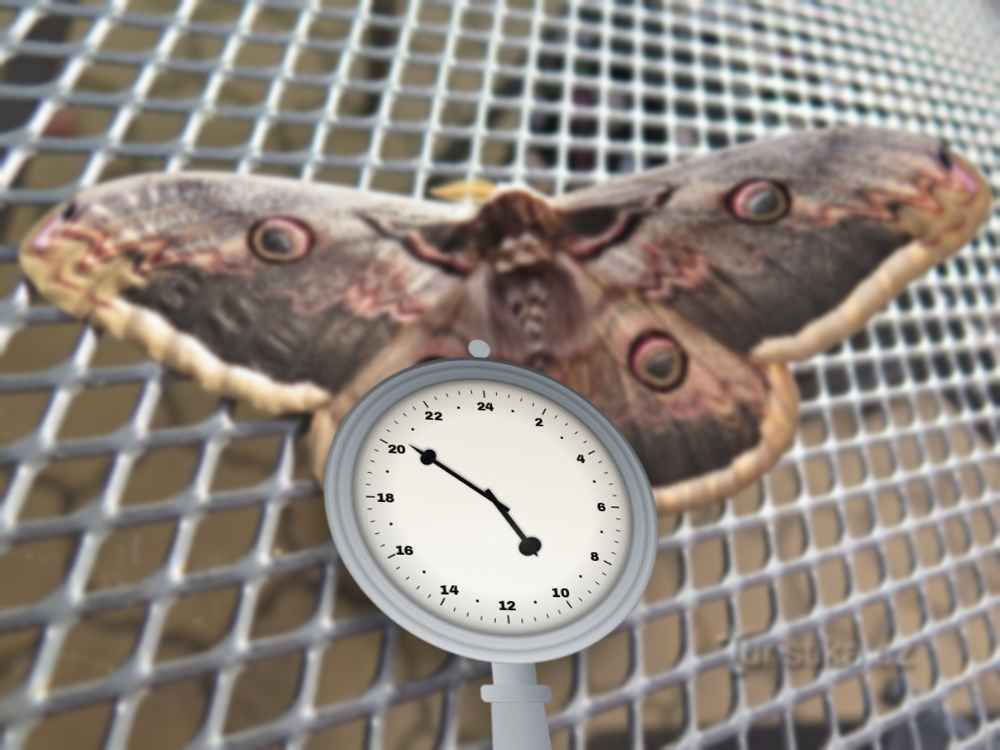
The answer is 9,51
